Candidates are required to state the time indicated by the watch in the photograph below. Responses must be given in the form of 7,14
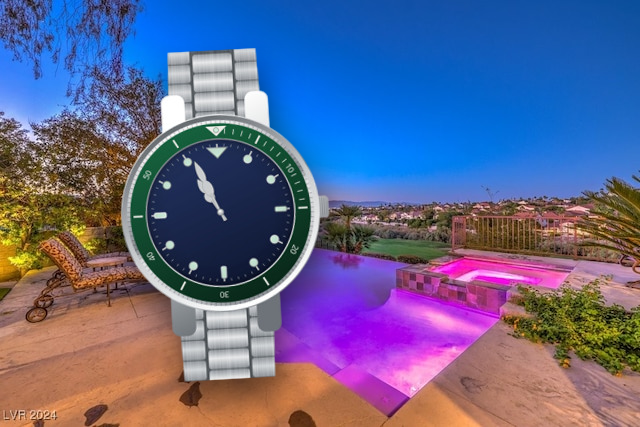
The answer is 10,56
